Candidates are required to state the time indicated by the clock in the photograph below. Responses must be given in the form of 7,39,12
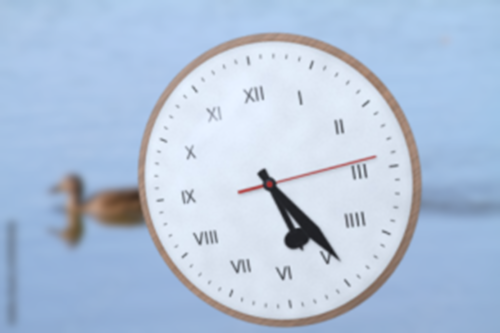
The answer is 5,24,14
